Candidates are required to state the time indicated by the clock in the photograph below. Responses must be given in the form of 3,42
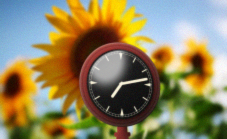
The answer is 7,13
